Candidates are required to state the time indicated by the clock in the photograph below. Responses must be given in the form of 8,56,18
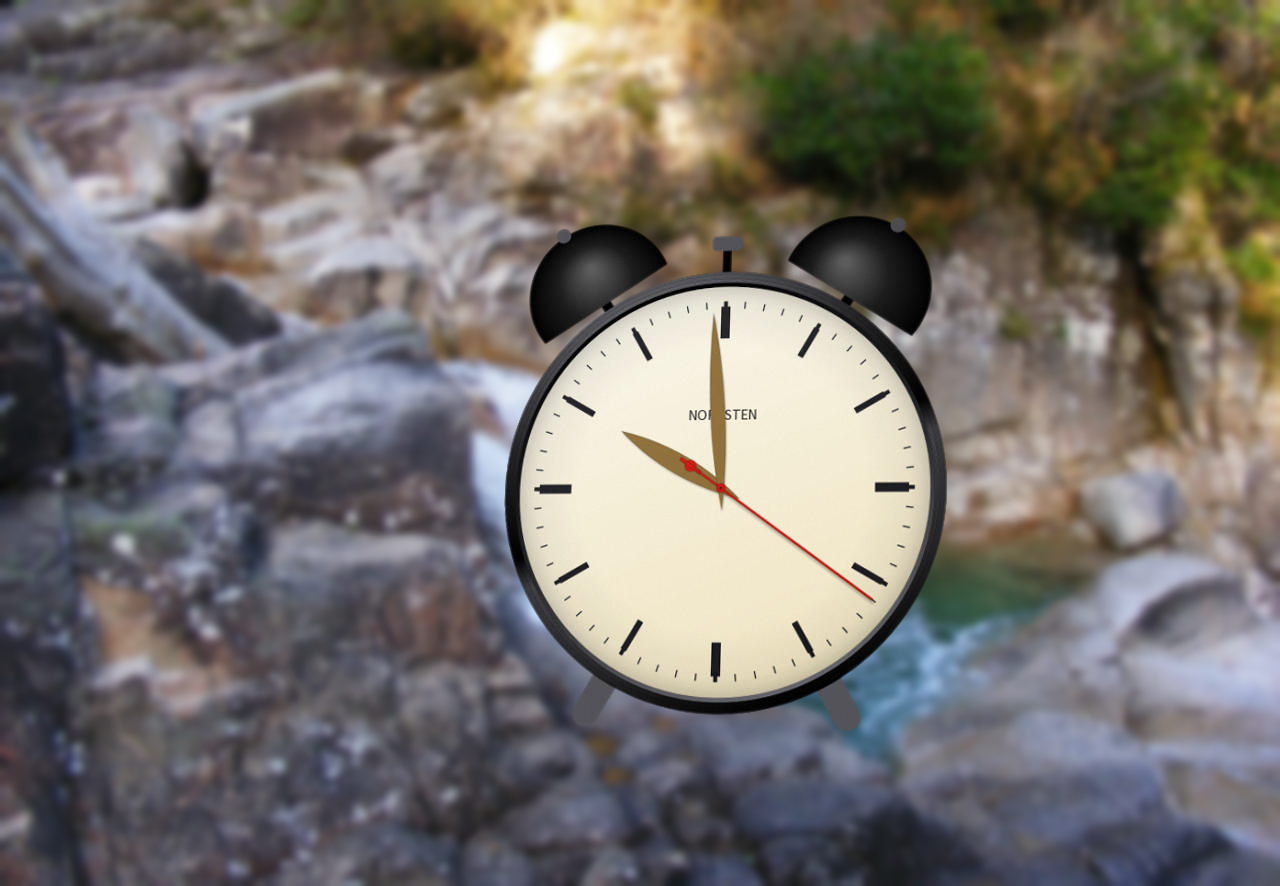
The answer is 9,59,21
